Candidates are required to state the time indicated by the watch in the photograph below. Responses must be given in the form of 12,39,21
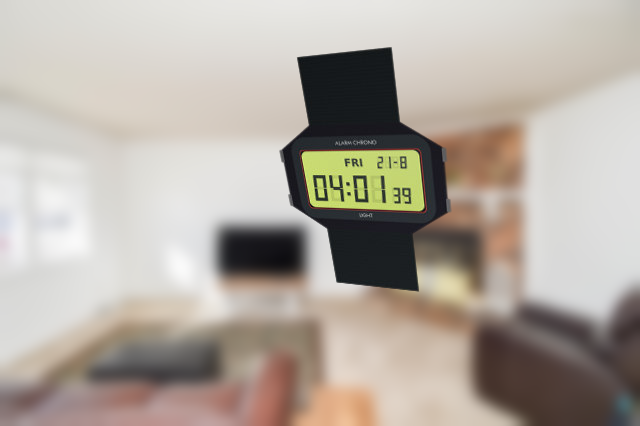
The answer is 4,01,39
